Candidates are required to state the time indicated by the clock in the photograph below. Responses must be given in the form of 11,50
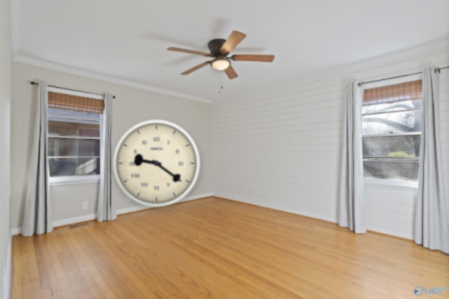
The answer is 9,21
